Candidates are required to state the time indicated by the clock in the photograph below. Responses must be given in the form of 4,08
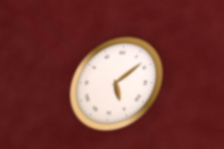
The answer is 5,08
